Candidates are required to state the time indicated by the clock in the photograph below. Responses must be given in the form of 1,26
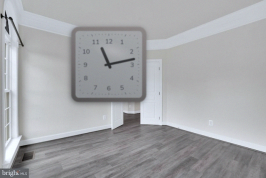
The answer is 11,13
